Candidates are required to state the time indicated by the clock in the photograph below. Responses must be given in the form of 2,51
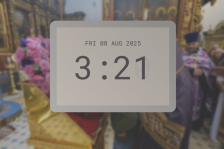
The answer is 3,21
